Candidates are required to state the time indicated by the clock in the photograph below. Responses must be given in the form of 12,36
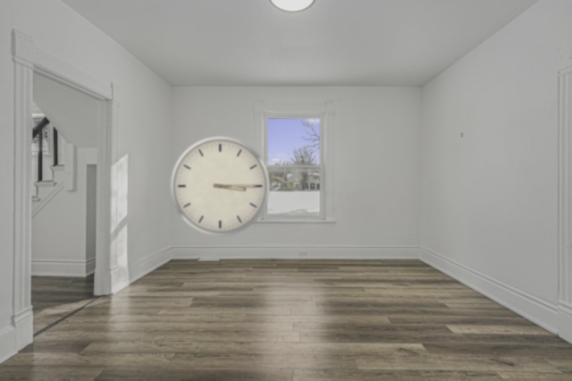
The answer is 3,15
